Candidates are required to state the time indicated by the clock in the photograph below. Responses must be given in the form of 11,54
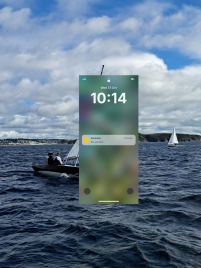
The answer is 10,14
